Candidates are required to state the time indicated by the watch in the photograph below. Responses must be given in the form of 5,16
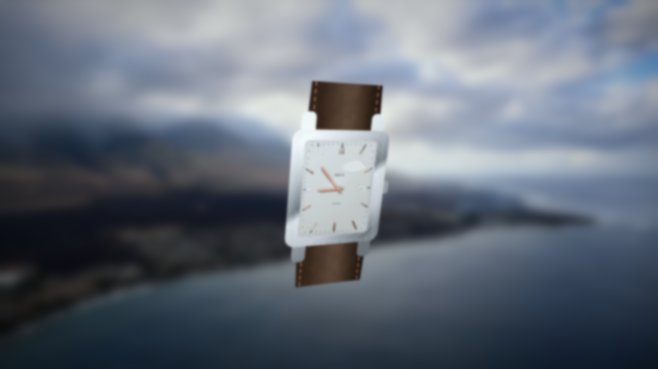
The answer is 8,53
